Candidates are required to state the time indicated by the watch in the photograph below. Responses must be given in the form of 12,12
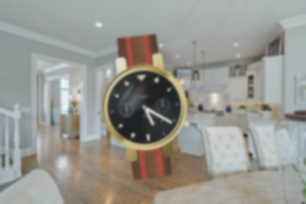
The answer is 5,21
